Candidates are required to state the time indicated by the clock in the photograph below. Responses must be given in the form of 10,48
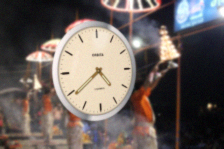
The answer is 4,39
